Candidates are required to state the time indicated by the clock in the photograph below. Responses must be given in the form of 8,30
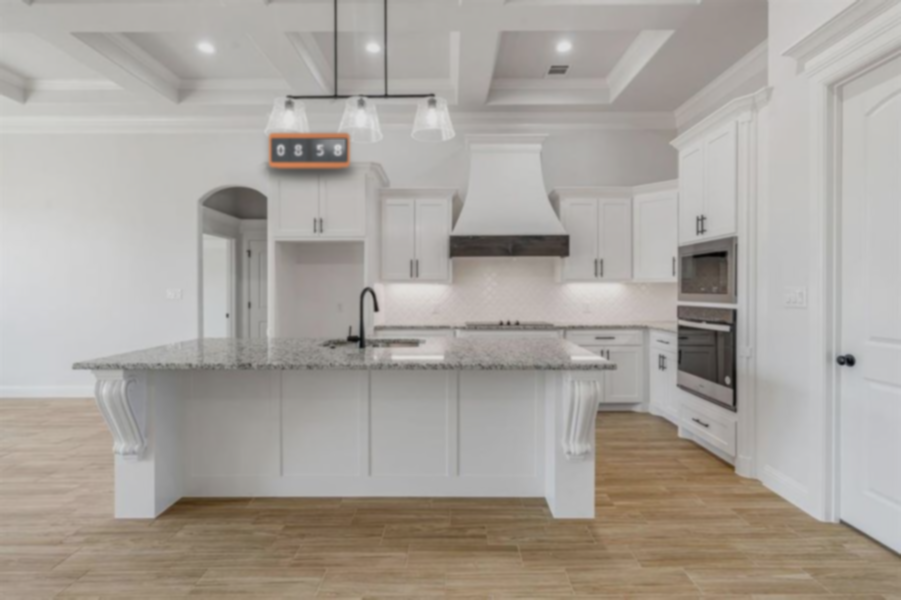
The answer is 8,58
